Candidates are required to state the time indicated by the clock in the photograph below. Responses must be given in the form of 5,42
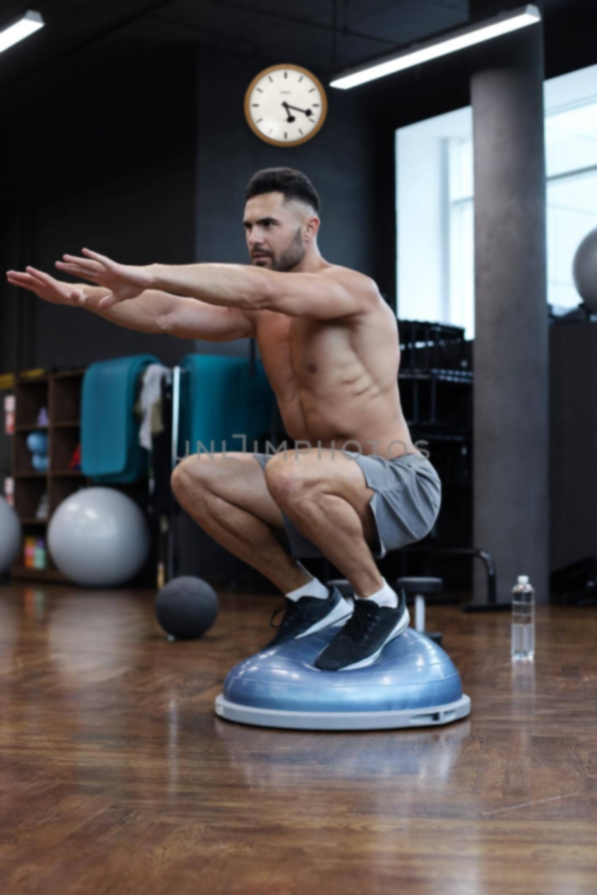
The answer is 5,18
